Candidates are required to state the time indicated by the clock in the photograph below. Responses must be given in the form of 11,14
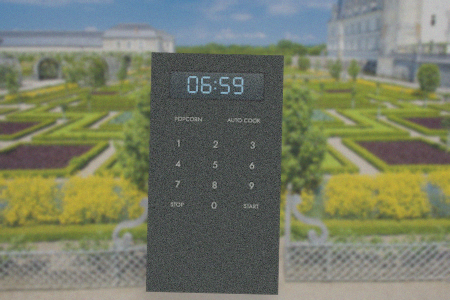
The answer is 6,59
